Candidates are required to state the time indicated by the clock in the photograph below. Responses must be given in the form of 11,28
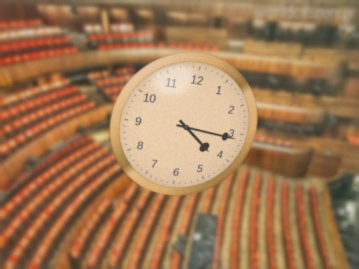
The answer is 4,16
